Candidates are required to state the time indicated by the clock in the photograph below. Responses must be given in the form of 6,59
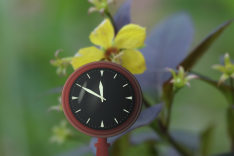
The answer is 11,50
